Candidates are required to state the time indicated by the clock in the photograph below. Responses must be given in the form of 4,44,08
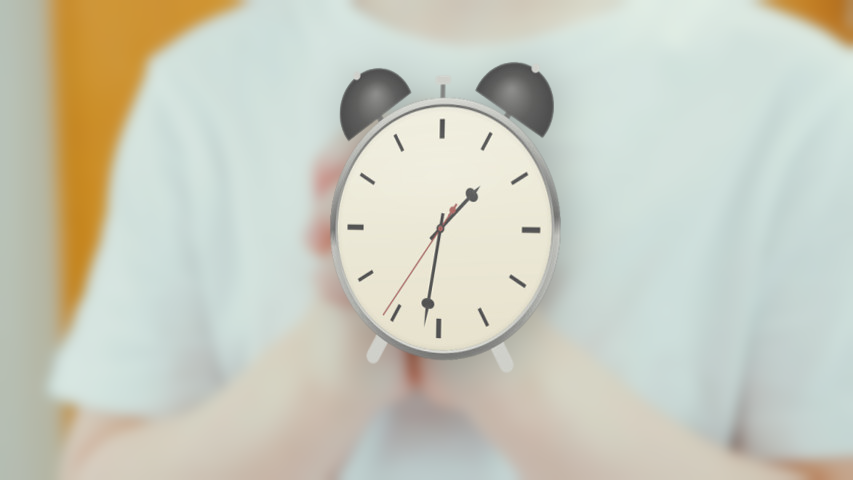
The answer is 1,31,36
